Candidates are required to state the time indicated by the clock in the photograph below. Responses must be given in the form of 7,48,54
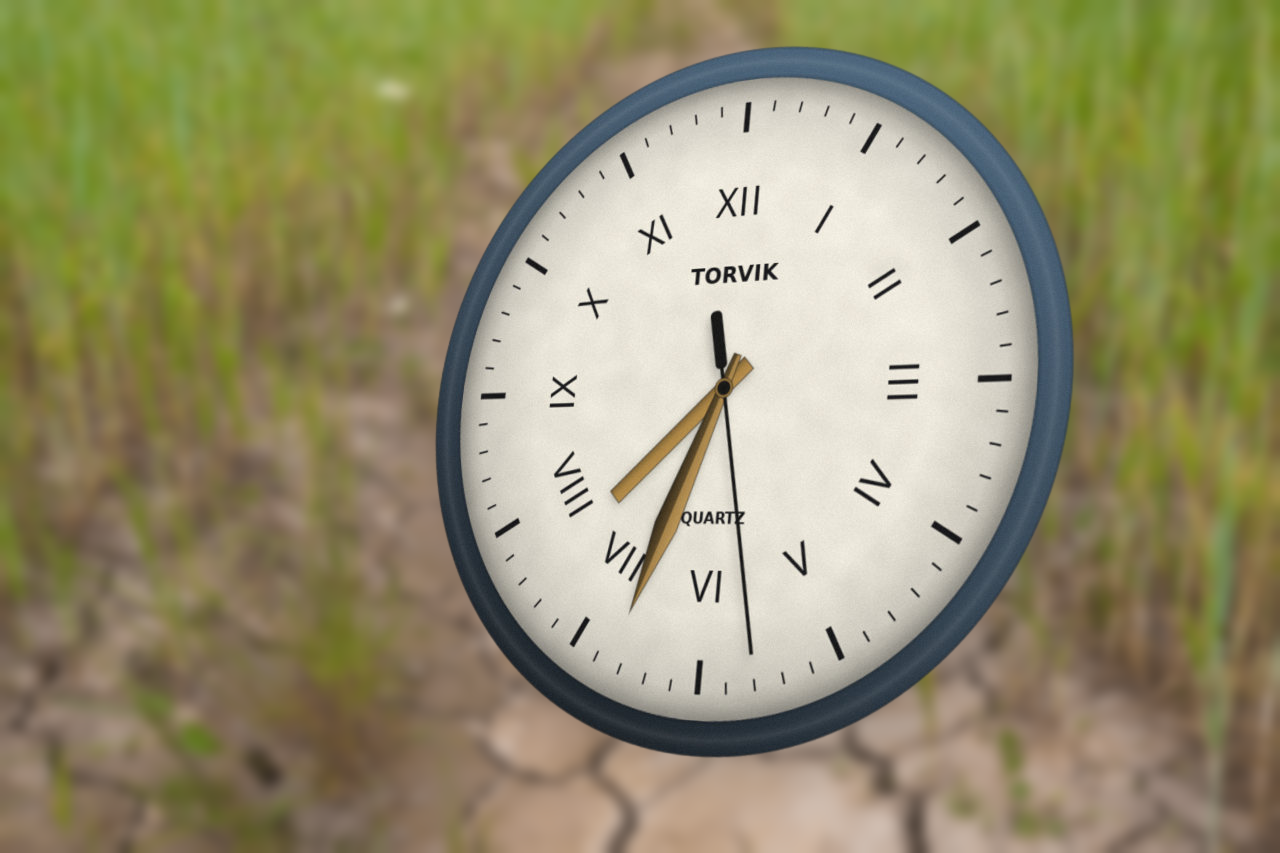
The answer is 7,33,28
